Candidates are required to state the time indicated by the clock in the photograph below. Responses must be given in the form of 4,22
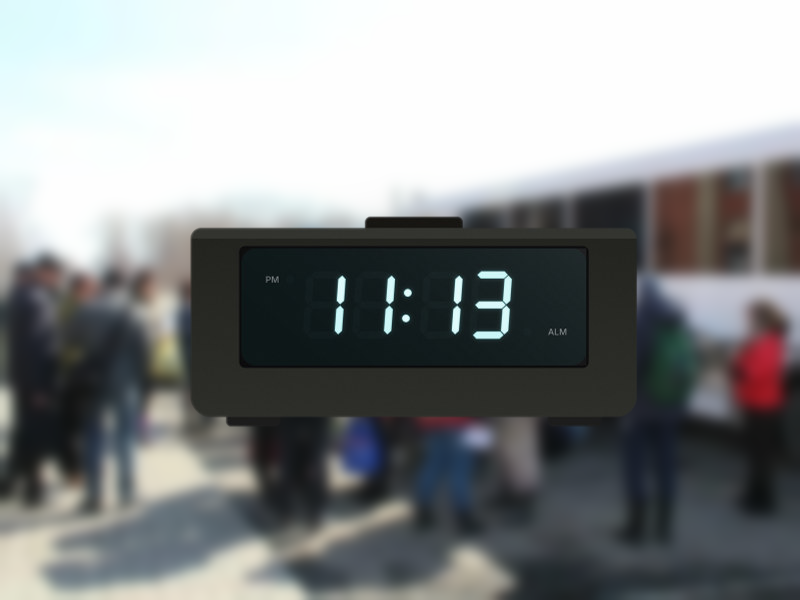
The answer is 11,13
